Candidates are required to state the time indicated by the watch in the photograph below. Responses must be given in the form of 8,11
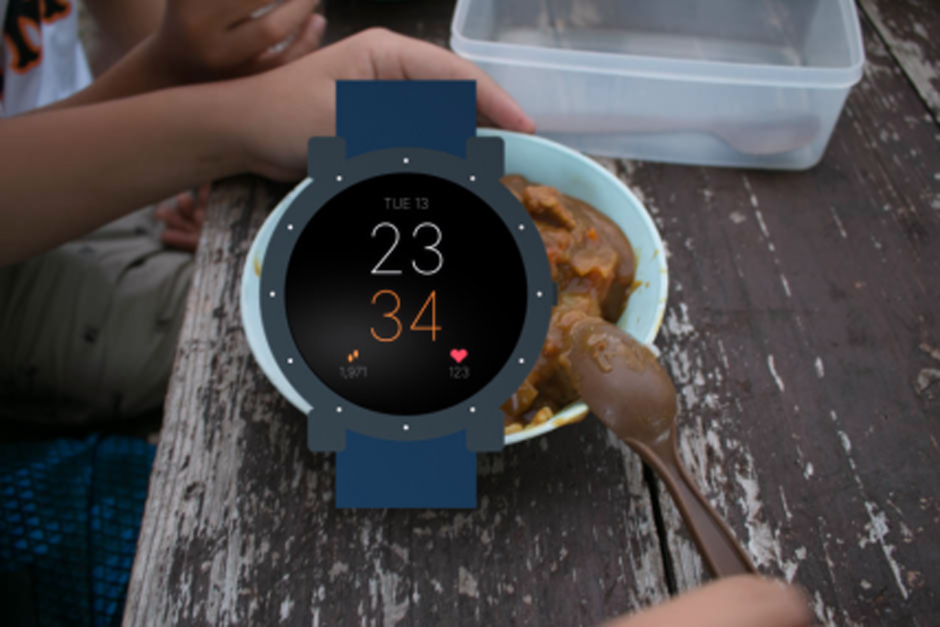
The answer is 23,34
